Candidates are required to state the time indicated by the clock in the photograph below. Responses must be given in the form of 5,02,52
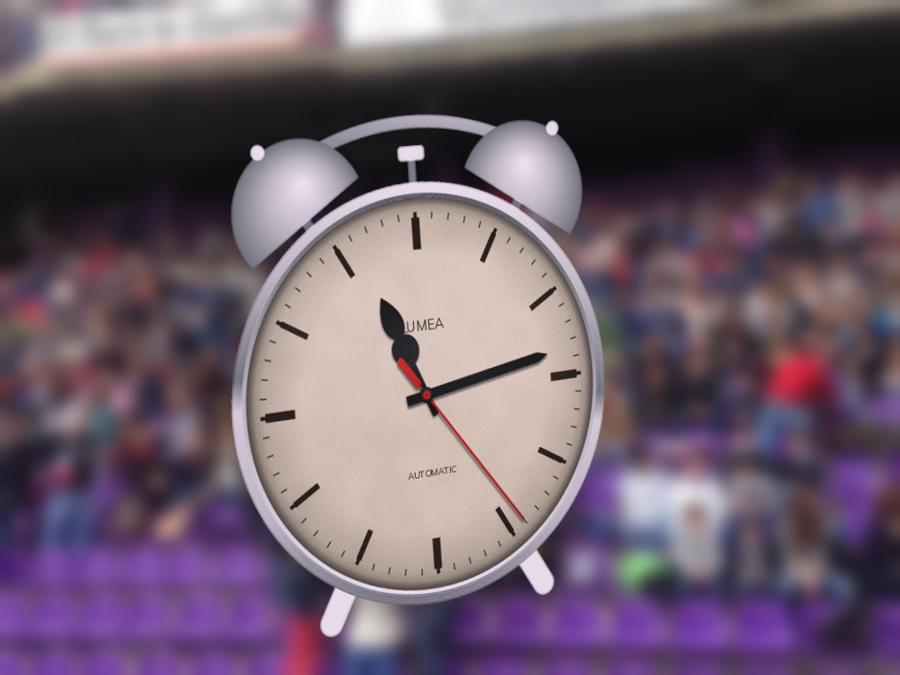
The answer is 11,13,24
